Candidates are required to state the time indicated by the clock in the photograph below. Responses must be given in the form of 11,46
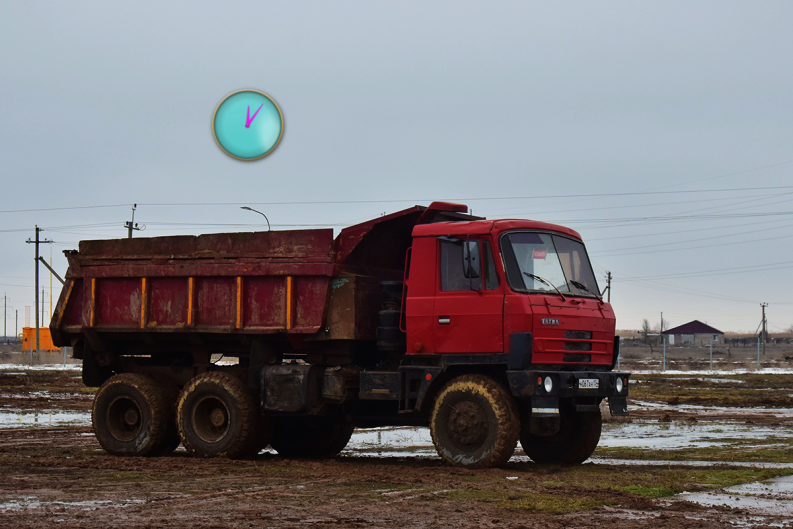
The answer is 12,06
